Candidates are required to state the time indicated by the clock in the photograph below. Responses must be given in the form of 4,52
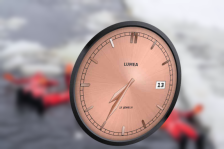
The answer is 7,35
